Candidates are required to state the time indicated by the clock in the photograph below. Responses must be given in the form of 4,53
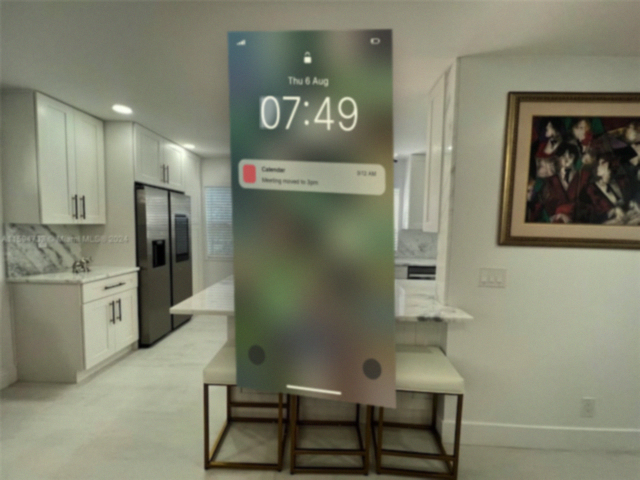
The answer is 7,49
